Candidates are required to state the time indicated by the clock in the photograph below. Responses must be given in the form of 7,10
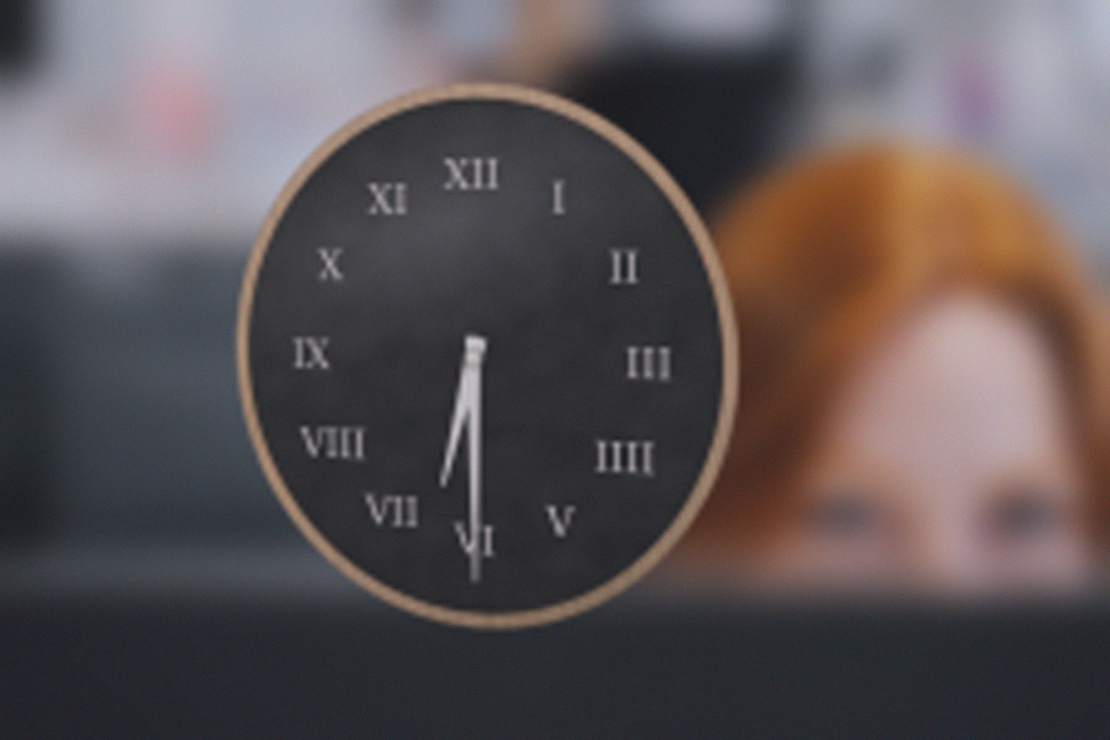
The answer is 6,30
